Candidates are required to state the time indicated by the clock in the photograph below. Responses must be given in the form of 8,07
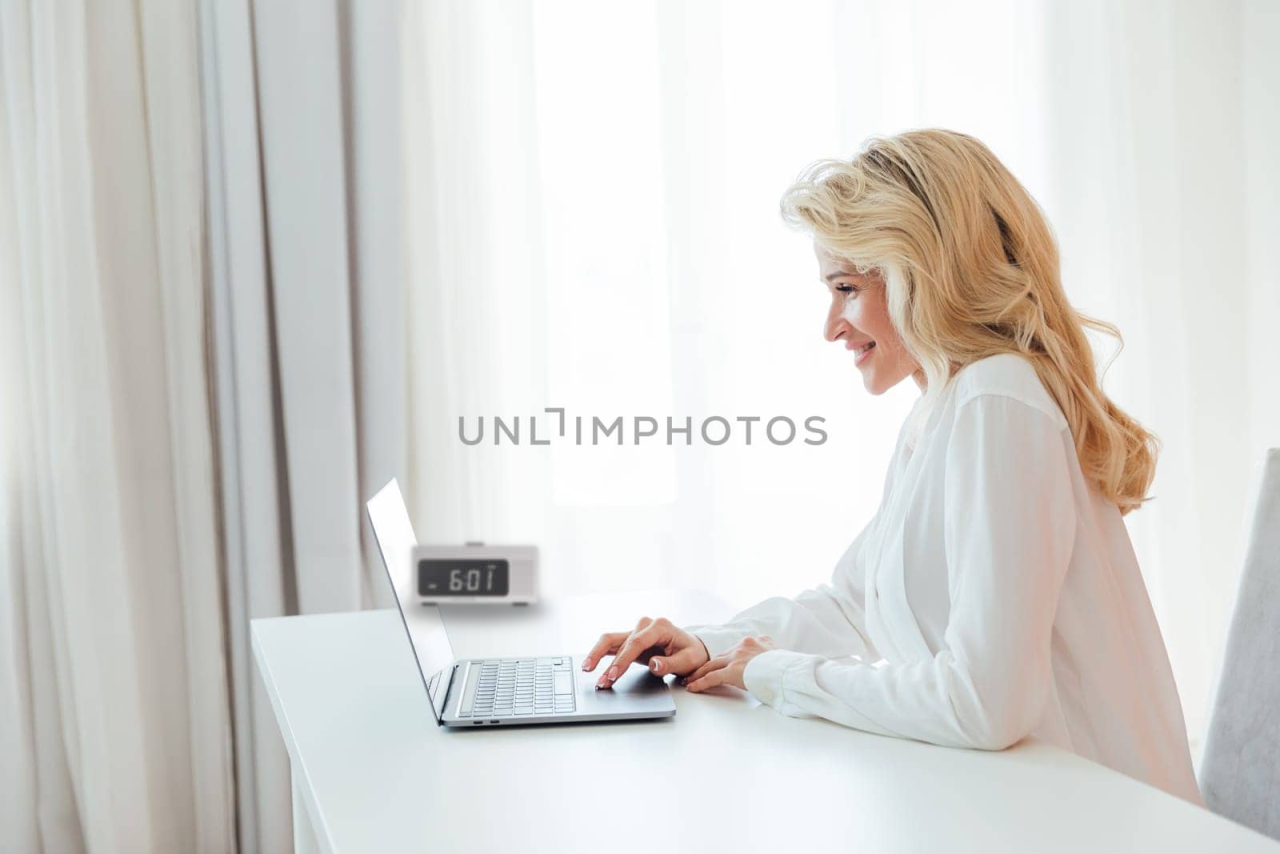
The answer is 6,01
